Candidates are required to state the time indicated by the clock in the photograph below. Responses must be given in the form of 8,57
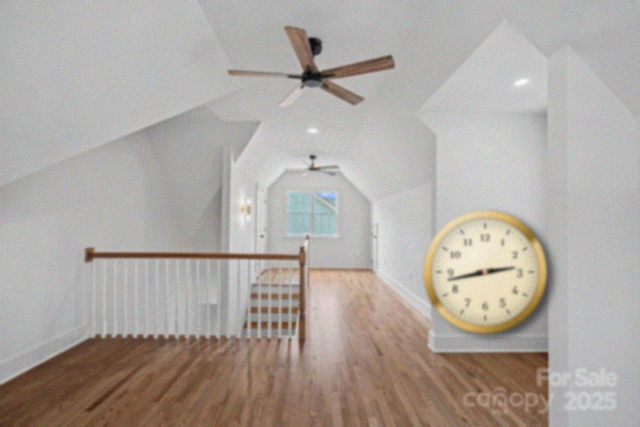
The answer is 2,43
